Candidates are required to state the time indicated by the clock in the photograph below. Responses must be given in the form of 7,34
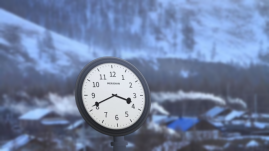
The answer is 3,41
